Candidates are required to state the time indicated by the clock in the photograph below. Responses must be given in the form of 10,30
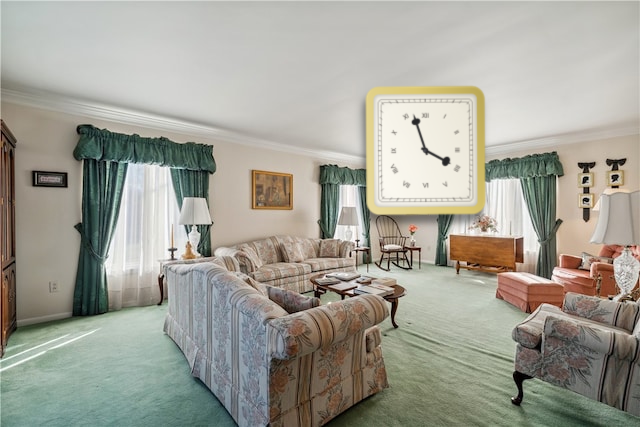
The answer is 3,57
